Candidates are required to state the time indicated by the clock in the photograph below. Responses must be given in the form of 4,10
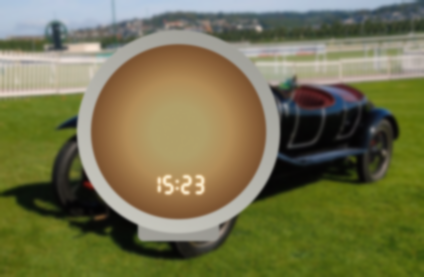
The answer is 15,23
